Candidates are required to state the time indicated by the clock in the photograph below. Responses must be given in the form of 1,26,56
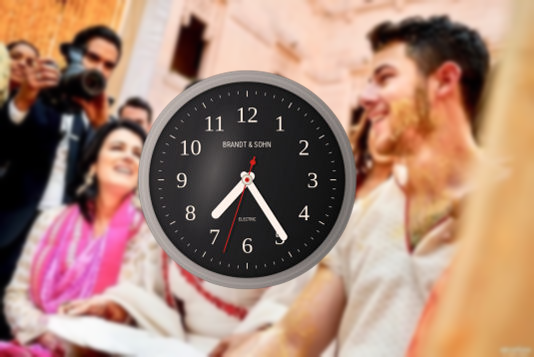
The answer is 7,24,33
